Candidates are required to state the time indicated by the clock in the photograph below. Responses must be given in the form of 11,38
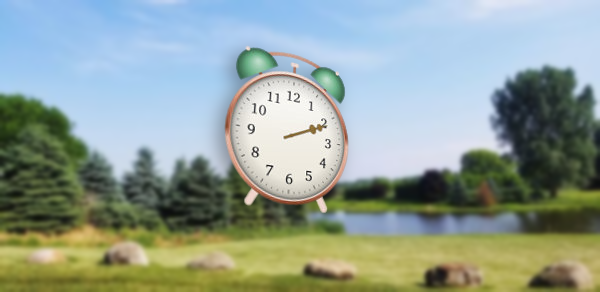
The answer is 2,11
